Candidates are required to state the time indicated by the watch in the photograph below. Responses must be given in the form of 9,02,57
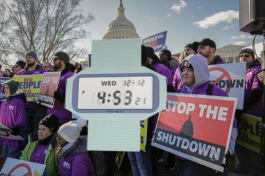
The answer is 4,53,21
